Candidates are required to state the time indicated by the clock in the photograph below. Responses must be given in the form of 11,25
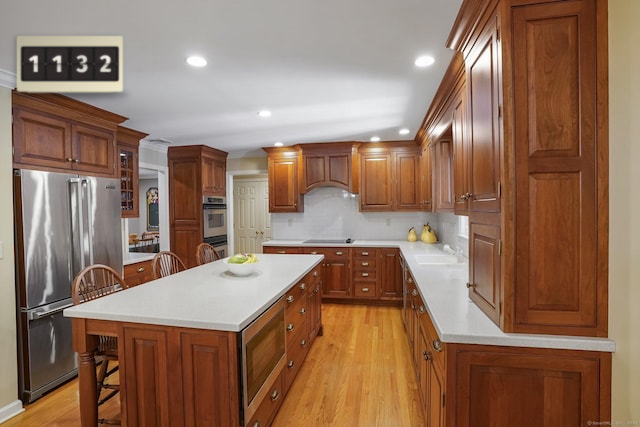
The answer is 11,32
